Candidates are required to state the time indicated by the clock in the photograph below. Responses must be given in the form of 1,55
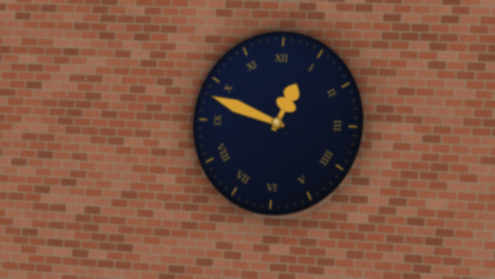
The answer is 12,48
